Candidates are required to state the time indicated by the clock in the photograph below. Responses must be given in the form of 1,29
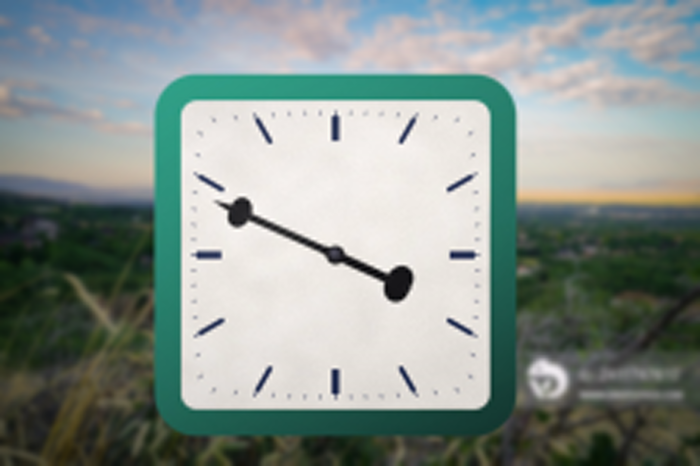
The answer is 3,49
